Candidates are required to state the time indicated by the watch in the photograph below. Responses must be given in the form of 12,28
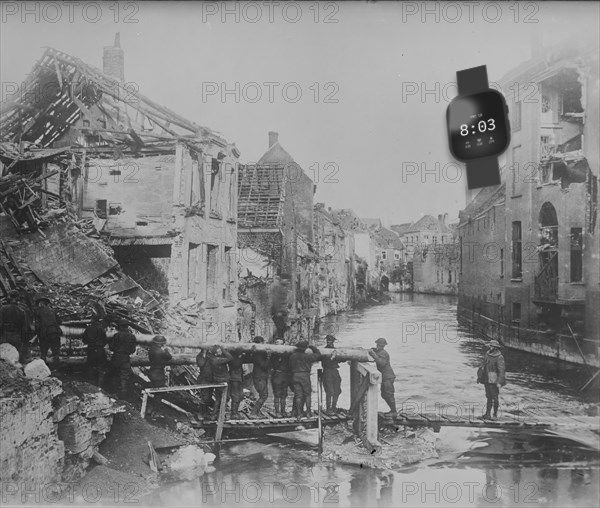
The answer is 8,03
